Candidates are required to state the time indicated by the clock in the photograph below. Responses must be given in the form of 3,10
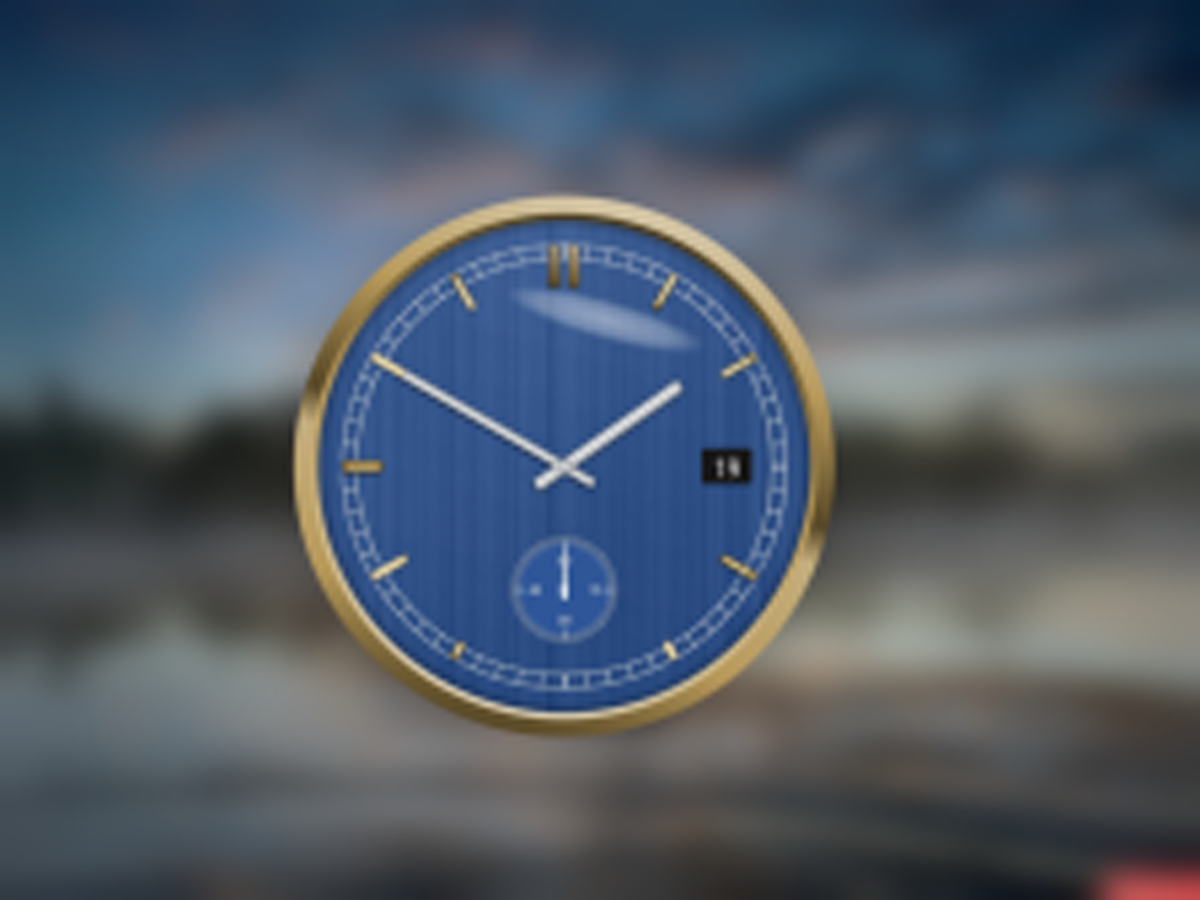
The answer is 1,50
